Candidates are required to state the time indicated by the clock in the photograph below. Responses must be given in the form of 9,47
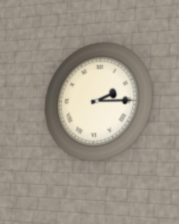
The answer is 2,15
